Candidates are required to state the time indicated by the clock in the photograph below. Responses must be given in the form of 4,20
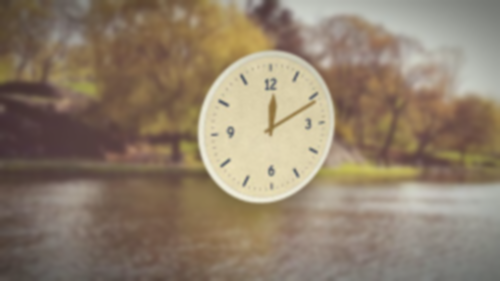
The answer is 12,11
